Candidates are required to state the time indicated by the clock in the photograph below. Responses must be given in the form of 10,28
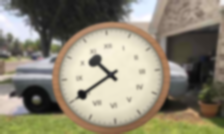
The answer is 10,40
